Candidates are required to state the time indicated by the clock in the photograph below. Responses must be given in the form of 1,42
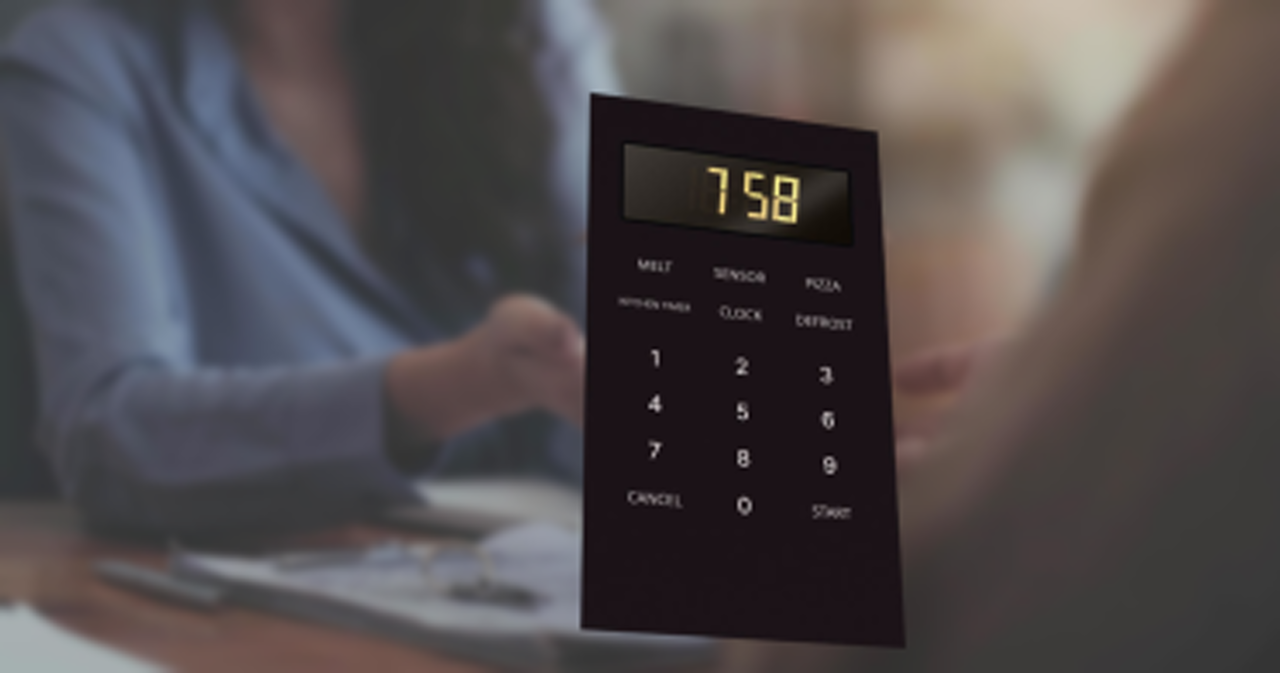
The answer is 7,58
